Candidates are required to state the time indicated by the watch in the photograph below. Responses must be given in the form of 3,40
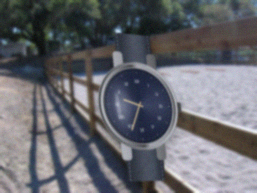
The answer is 9,34
